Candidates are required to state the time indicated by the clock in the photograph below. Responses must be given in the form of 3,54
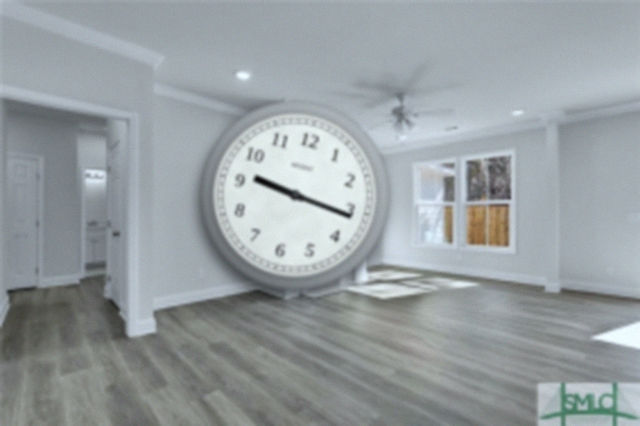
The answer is 9,16
